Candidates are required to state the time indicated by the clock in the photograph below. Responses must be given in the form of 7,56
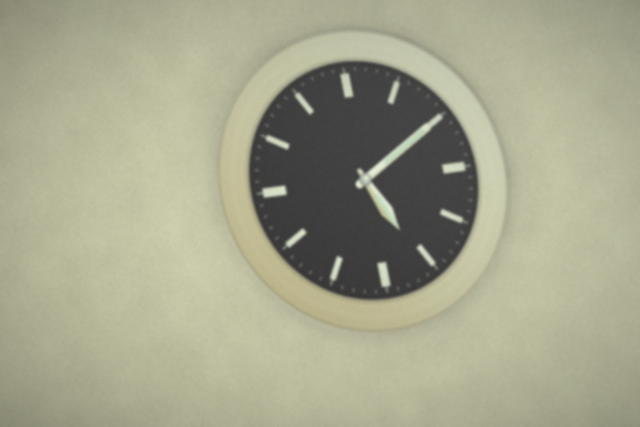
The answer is 5,10
